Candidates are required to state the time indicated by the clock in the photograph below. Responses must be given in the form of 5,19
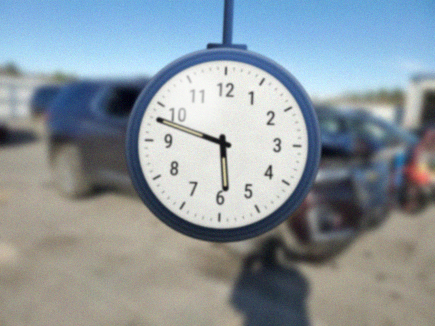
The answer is 5,48
